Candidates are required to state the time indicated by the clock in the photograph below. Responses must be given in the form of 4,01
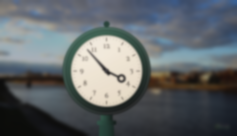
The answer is 3,53
